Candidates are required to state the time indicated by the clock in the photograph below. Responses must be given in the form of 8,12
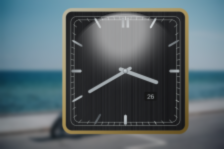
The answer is 3,40
